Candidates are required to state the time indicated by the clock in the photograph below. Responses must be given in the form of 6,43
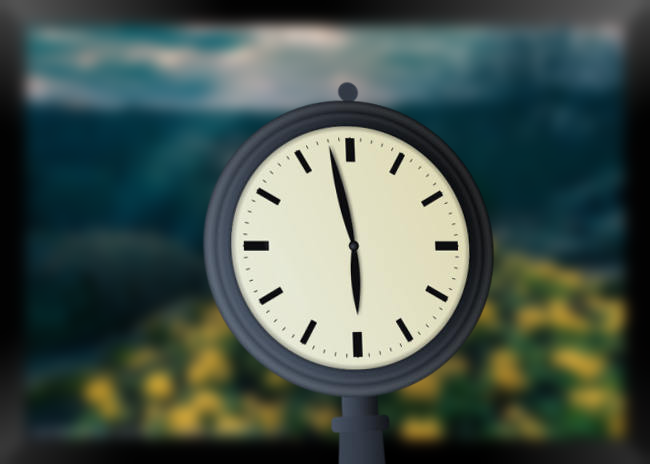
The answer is 5,58
